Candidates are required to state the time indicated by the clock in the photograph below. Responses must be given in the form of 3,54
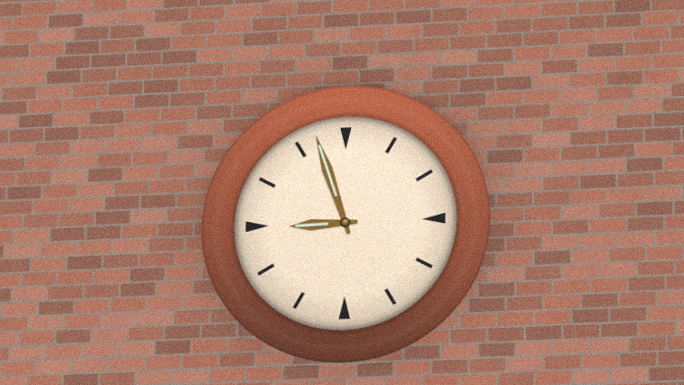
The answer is 8,57
